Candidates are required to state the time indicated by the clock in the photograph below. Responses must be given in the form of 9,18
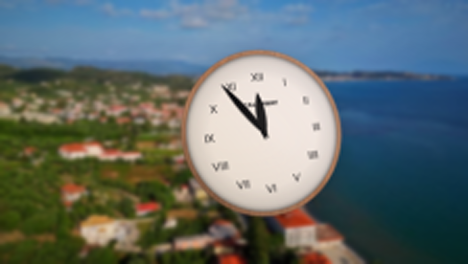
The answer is 11,54
